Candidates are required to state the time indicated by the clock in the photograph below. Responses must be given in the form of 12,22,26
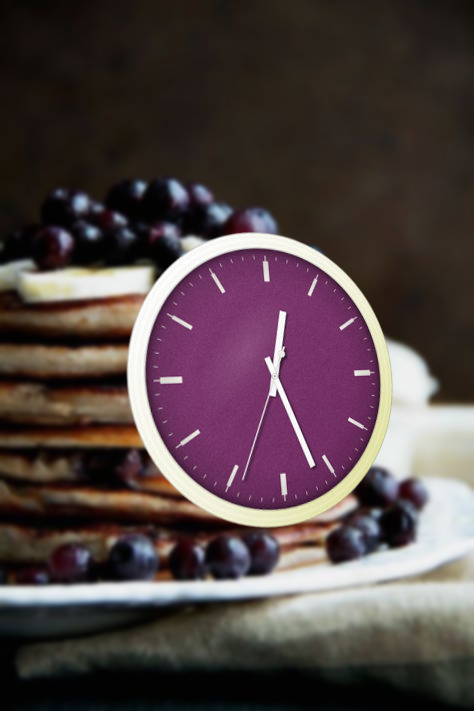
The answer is 12,26,34
